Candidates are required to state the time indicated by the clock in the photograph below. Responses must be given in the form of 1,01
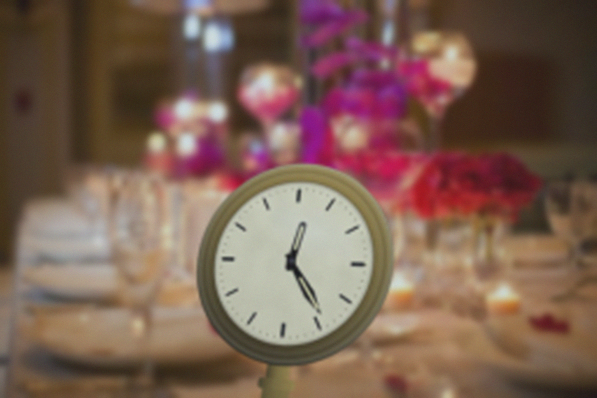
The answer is 12,24
